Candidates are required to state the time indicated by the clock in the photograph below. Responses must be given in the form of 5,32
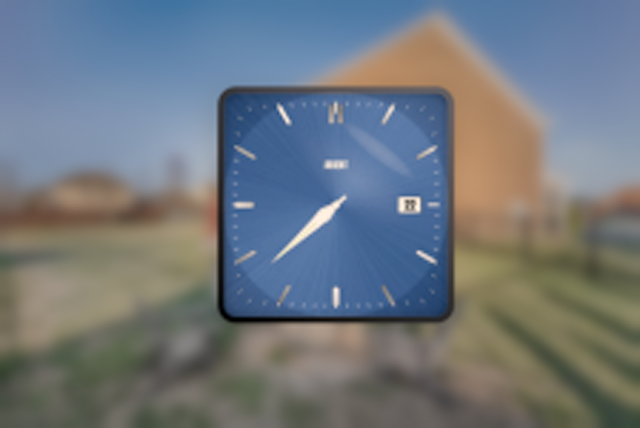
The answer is 7,38
